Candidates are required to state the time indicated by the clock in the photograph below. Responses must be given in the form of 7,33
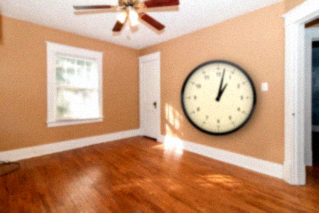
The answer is 1,02
